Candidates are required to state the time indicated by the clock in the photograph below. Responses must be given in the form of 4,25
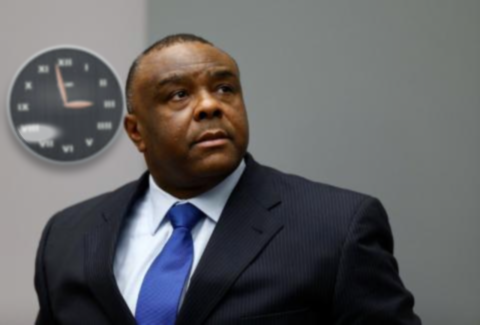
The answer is 2,58
